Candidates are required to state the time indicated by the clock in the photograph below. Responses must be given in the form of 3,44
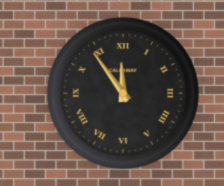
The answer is 11,54
